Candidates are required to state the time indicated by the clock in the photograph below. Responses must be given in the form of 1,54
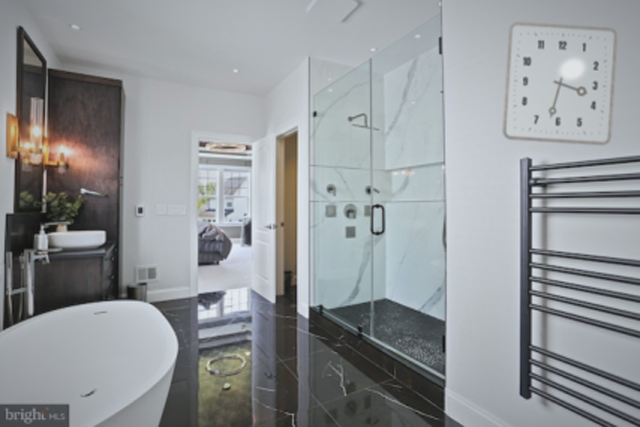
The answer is 3,32
